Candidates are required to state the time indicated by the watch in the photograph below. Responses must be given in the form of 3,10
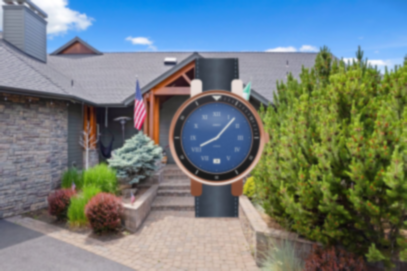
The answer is 8,07
